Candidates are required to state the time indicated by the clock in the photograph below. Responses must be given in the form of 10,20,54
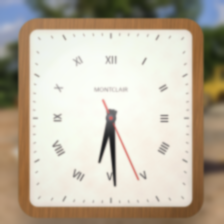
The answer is 6,29,26
